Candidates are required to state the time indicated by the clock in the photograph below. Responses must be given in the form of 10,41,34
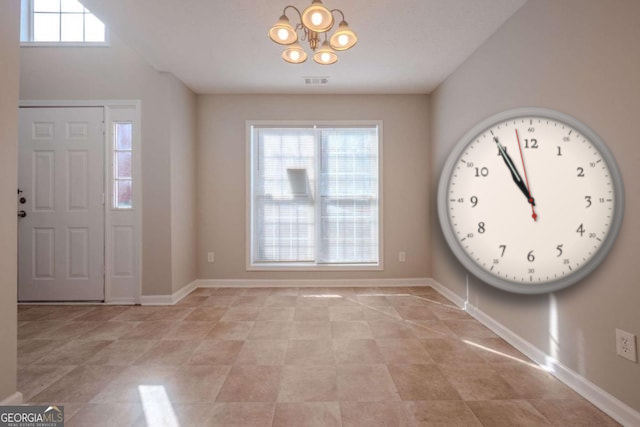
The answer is 10,54,58
